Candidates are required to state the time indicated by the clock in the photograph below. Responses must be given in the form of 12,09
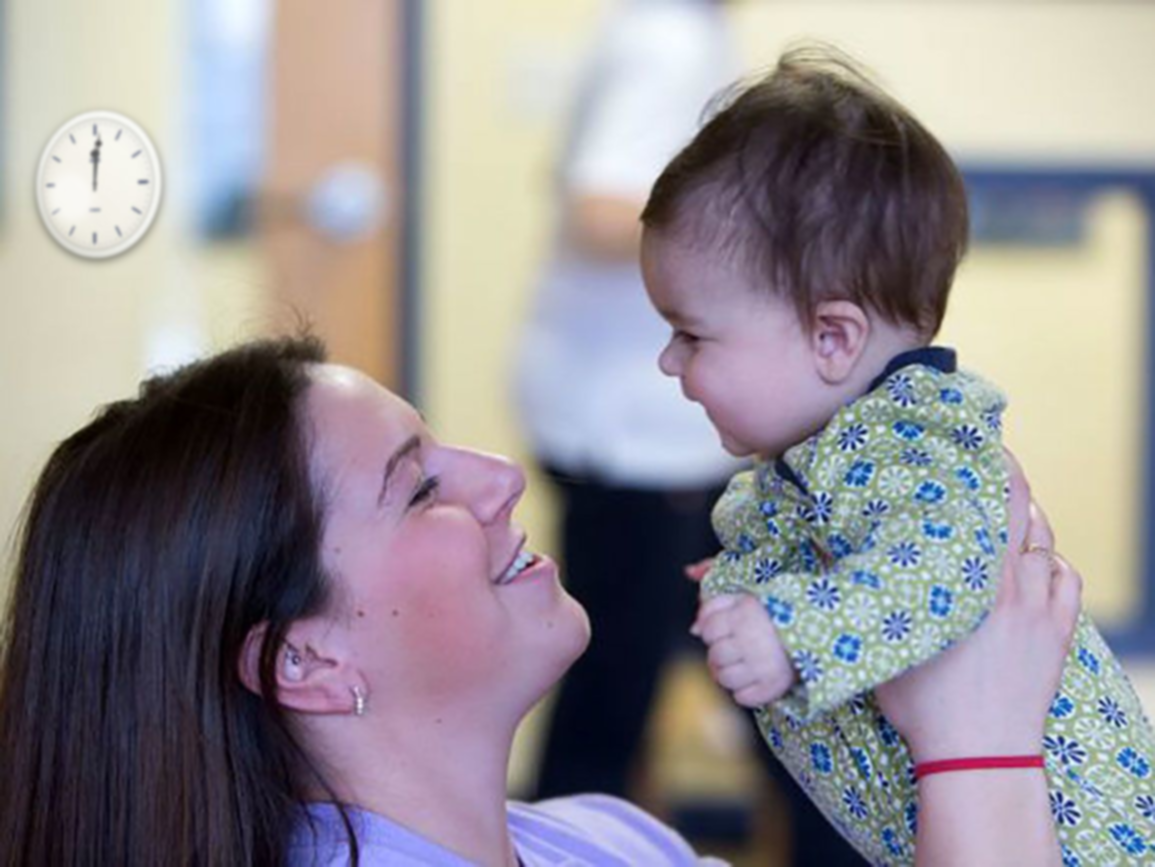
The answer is 12,01
